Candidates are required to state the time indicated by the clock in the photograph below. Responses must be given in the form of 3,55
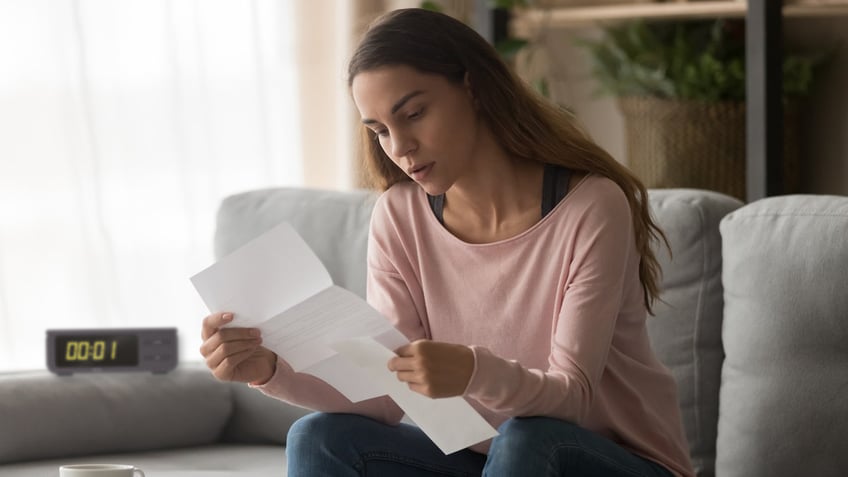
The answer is 0,01
